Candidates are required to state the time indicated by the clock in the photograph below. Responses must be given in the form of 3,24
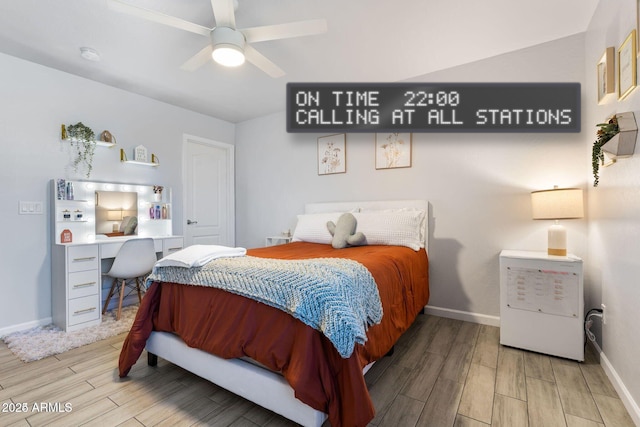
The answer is 22,00
